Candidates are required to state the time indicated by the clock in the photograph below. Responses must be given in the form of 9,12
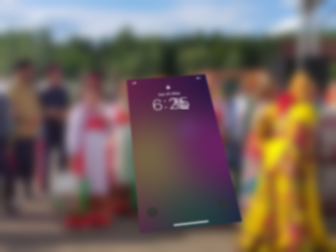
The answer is 6,25
